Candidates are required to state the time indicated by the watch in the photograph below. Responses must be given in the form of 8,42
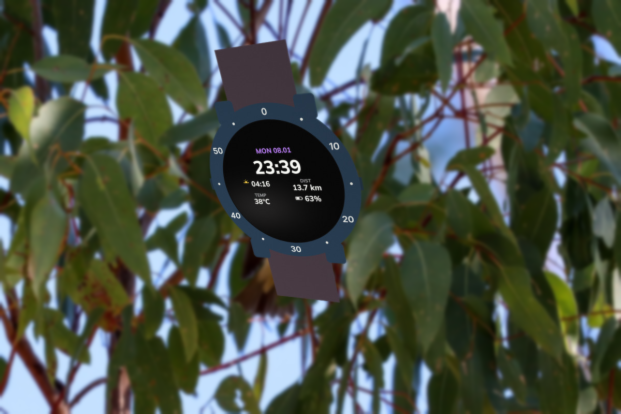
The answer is 23,39
